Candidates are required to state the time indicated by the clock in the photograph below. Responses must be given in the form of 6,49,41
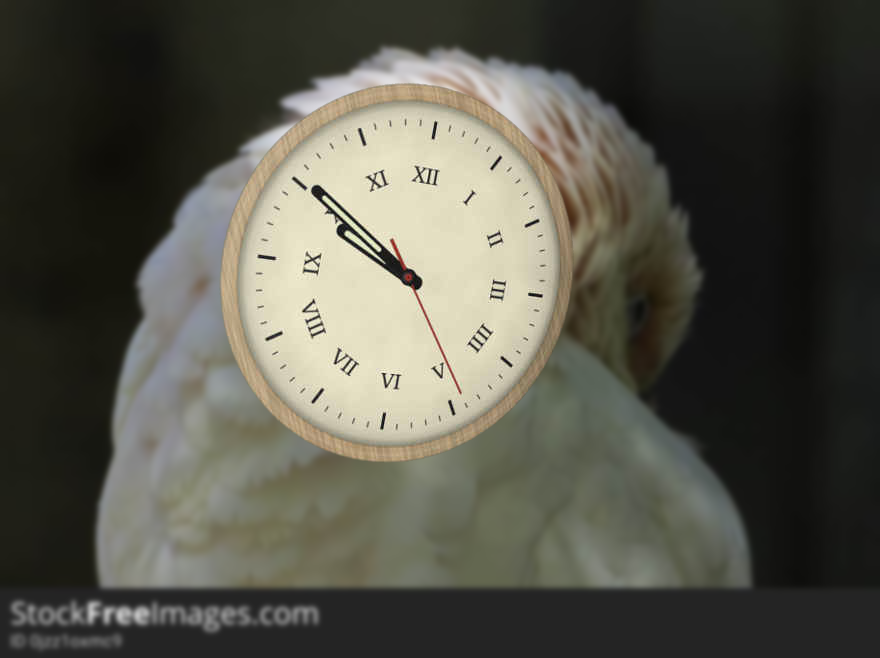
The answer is 9,50,24
